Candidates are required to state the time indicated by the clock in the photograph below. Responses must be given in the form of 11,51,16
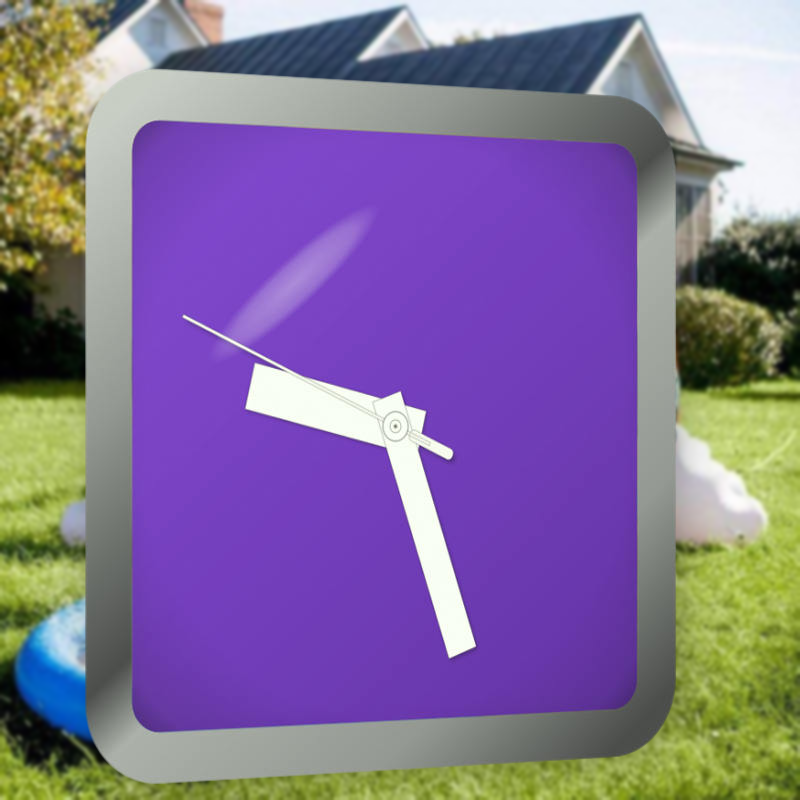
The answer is 9,26,49
